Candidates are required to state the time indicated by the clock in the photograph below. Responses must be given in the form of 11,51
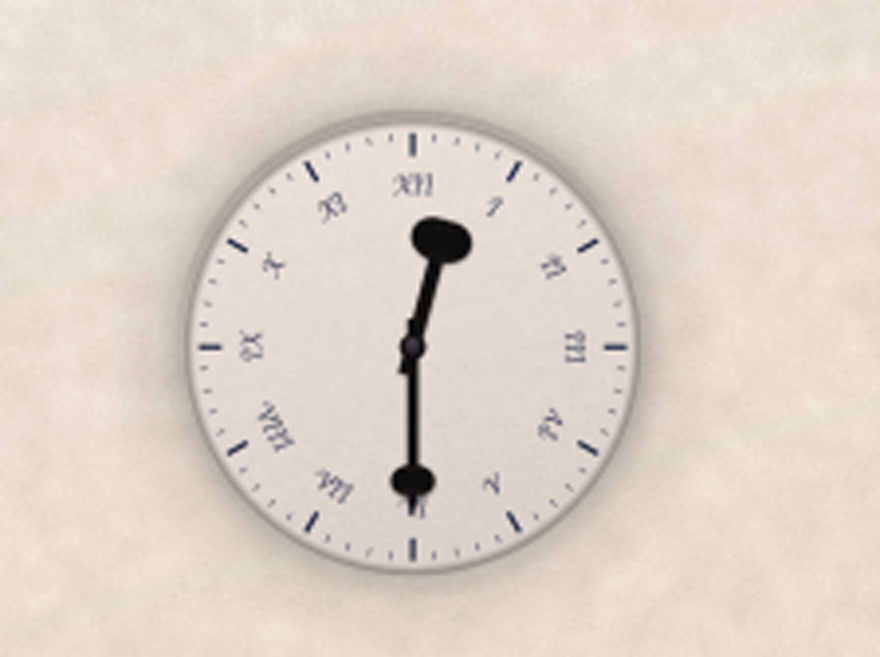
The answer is 12,30
